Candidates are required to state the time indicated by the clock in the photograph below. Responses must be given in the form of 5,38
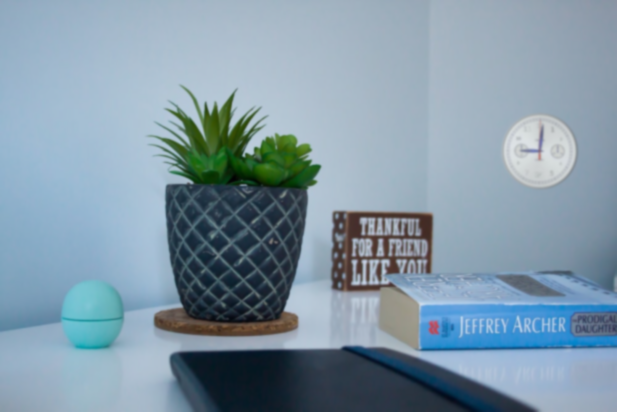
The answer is 9,01
